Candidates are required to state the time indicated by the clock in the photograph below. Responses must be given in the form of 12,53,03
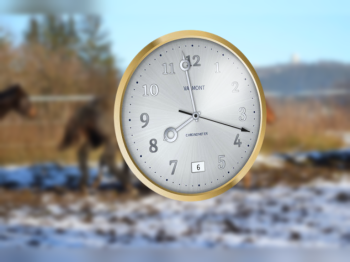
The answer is 7,58,18
